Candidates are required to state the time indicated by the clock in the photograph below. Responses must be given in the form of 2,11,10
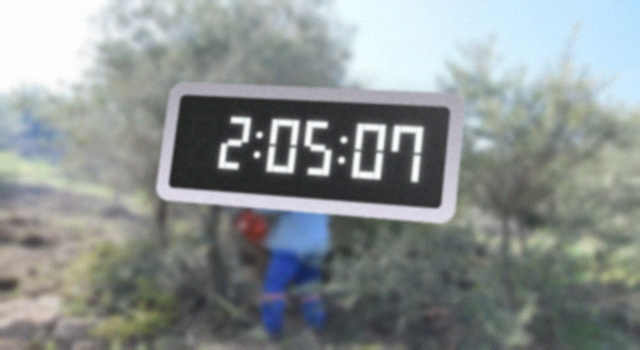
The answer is 2,05,07
